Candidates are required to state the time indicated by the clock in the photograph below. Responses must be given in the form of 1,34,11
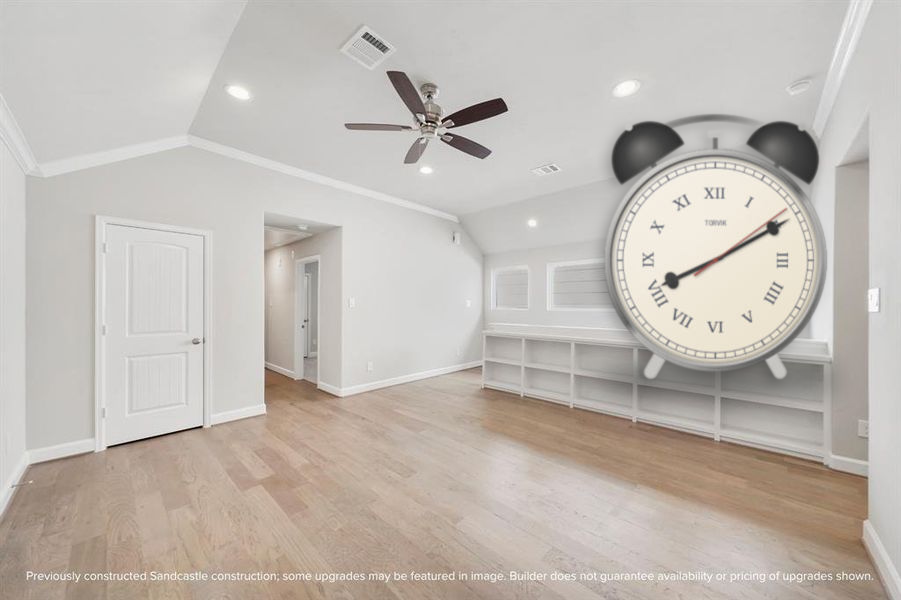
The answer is 8,10,09
